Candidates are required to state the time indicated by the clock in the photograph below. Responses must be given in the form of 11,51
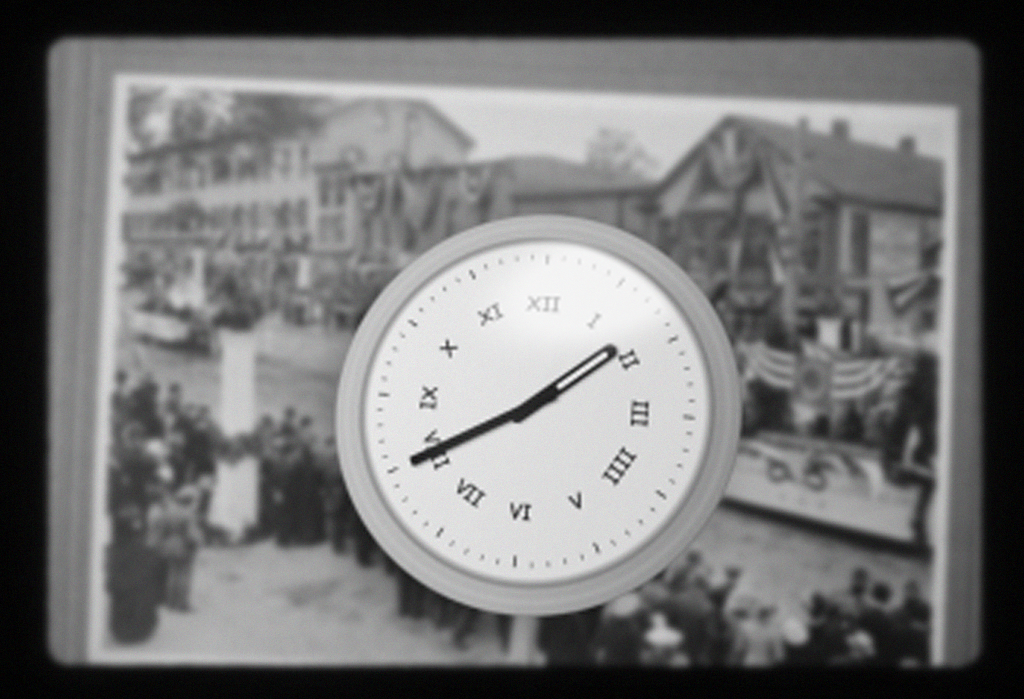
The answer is 1,40
